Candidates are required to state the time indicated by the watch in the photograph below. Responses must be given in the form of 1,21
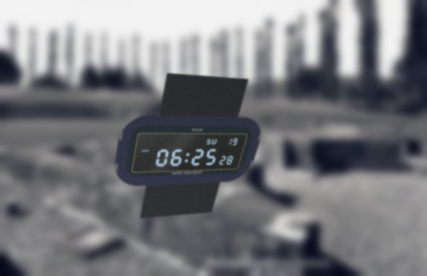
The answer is 6,25
